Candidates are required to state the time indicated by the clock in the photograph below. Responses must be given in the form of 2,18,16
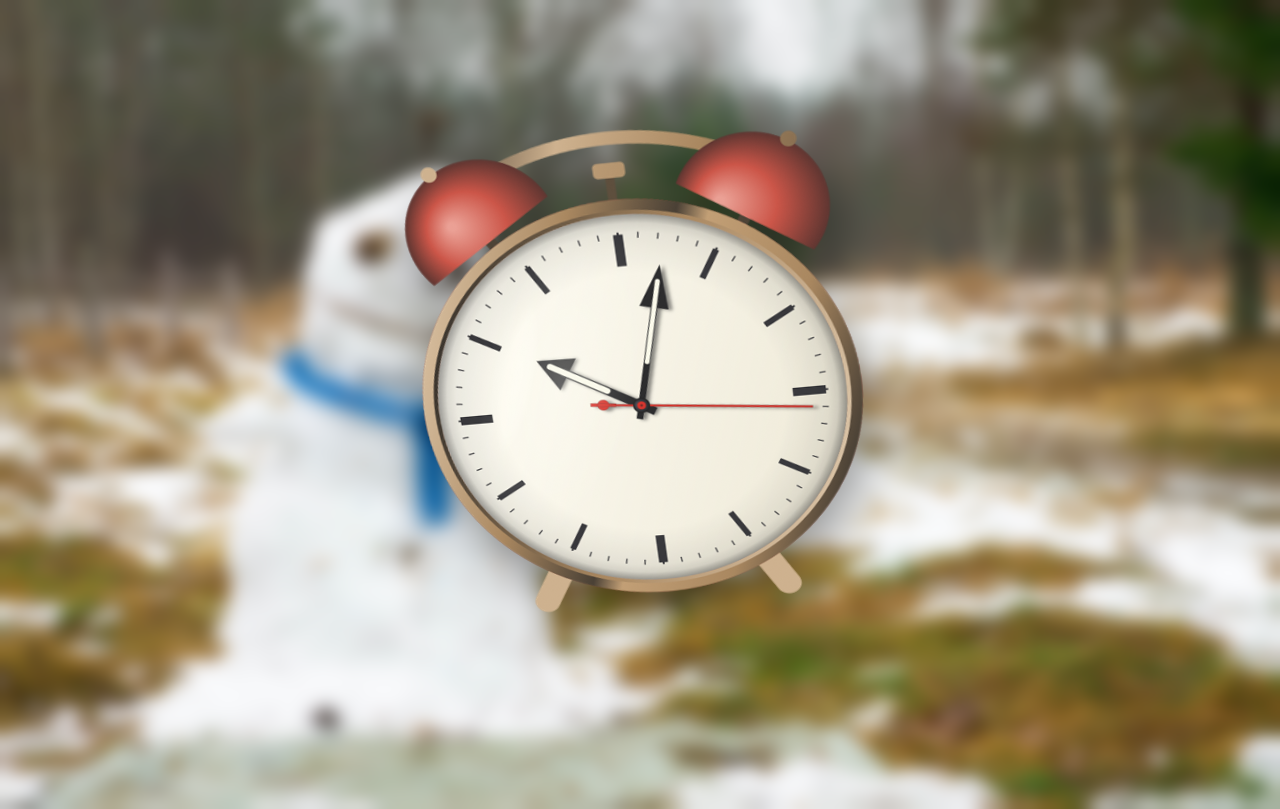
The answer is 10,02,16
